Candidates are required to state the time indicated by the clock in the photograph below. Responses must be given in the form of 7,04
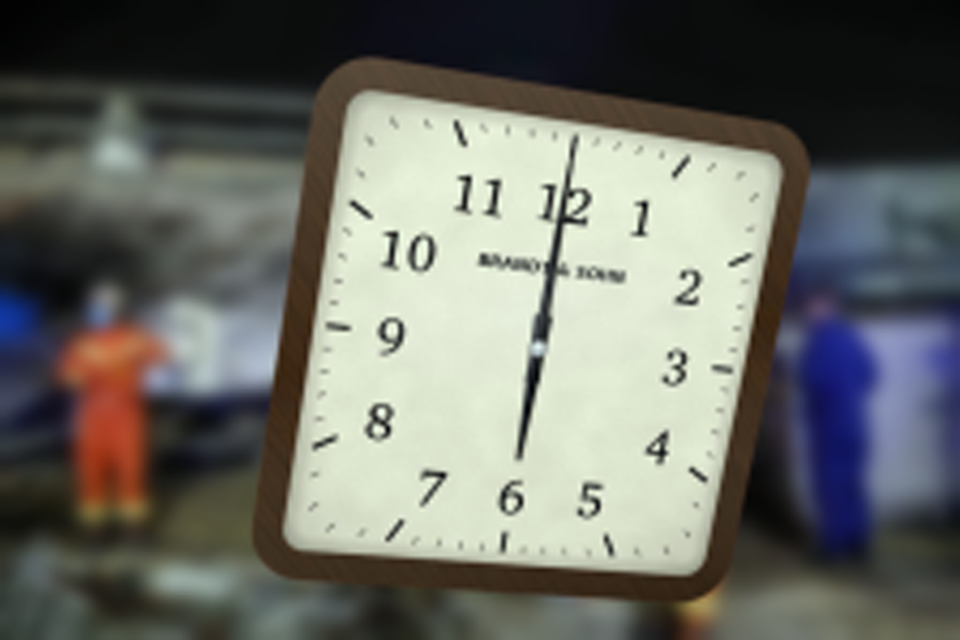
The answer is 6,00
